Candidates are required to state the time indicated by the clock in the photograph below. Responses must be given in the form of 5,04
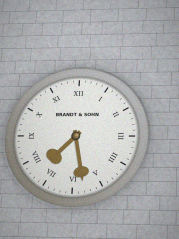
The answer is 7,28
